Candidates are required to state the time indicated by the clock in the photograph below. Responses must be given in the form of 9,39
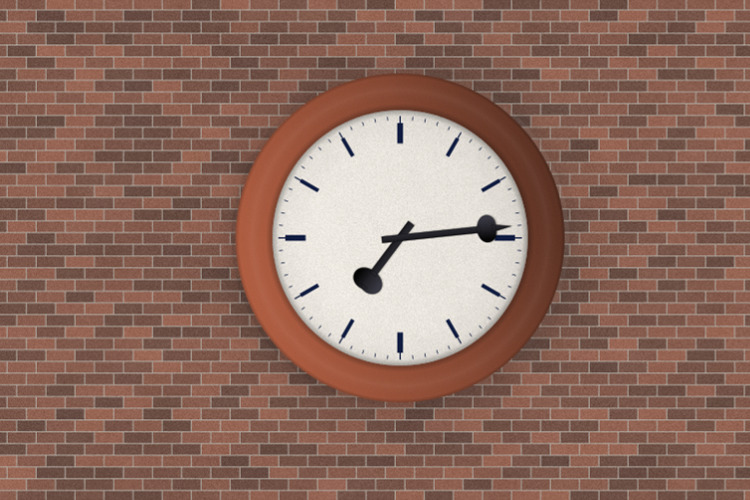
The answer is 7,14
